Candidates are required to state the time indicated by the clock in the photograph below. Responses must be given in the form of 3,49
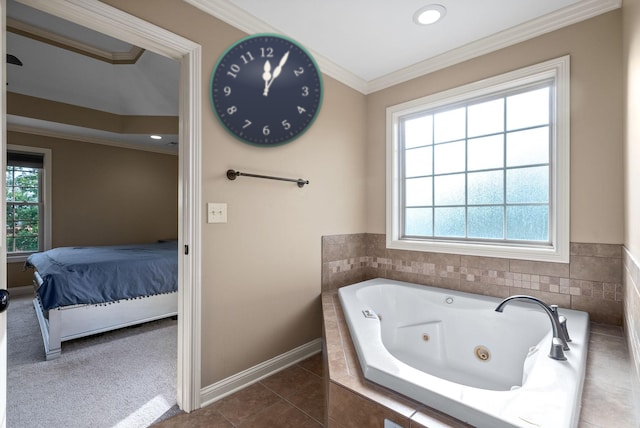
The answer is 12,05
